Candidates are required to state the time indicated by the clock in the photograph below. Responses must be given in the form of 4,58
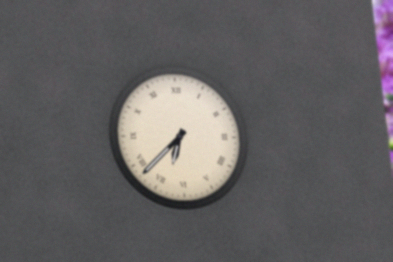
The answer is 6,38
